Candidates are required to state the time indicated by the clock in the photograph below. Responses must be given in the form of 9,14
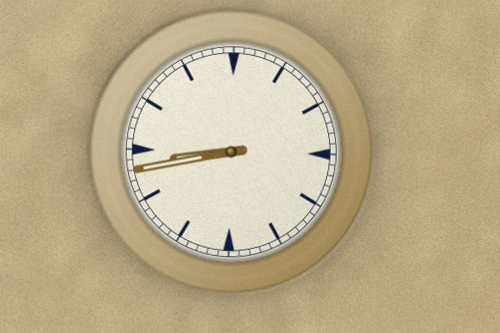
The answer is 8,43
